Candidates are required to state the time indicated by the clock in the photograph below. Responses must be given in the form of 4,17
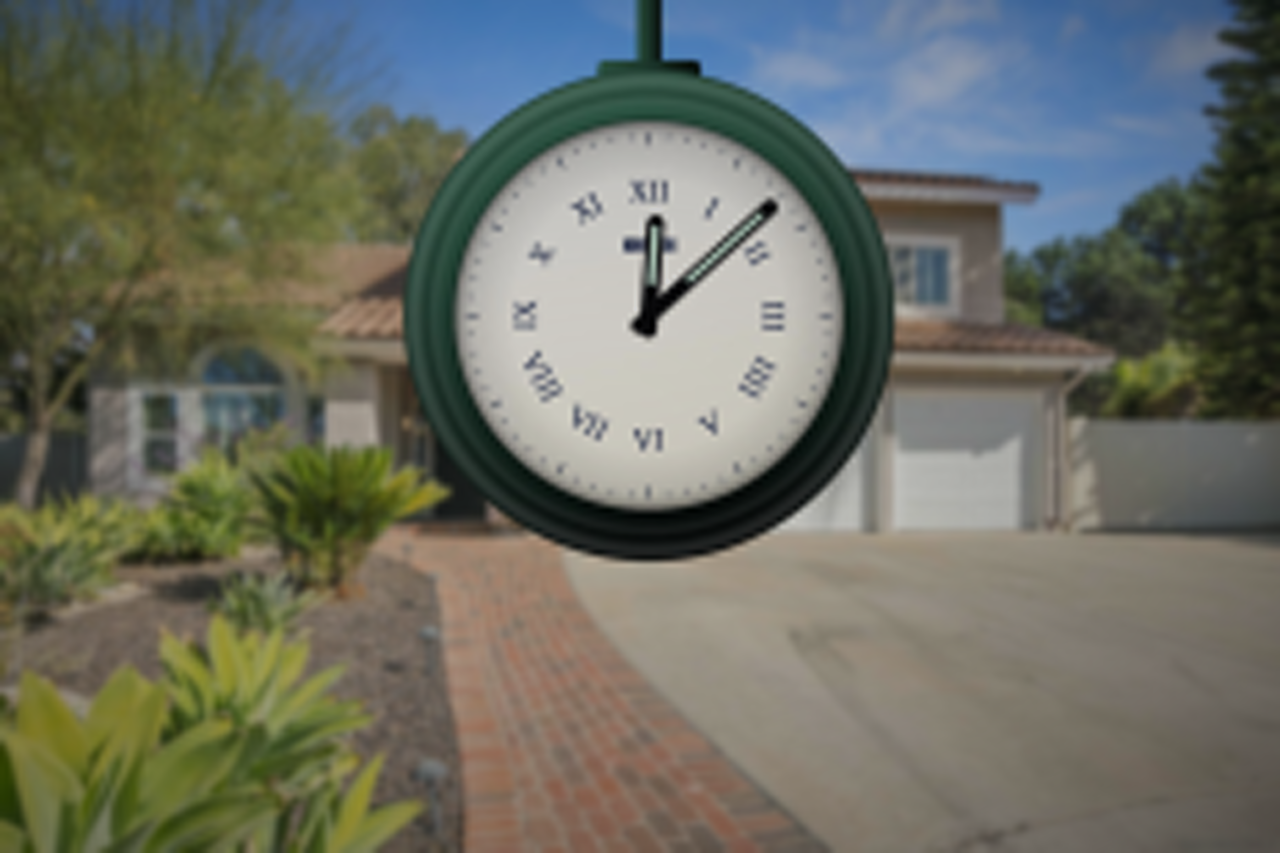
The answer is 12,08
